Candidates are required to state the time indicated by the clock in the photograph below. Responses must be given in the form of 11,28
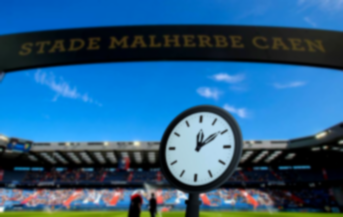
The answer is 12,09
